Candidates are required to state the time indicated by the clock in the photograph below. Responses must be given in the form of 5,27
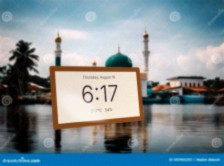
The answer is 6,17
